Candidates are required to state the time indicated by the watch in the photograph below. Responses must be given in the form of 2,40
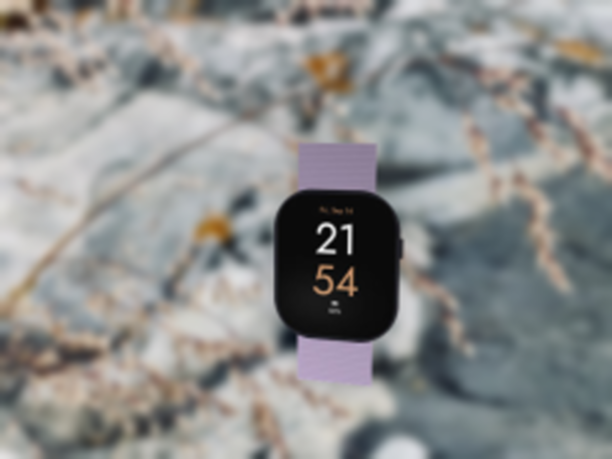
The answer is 21,54
